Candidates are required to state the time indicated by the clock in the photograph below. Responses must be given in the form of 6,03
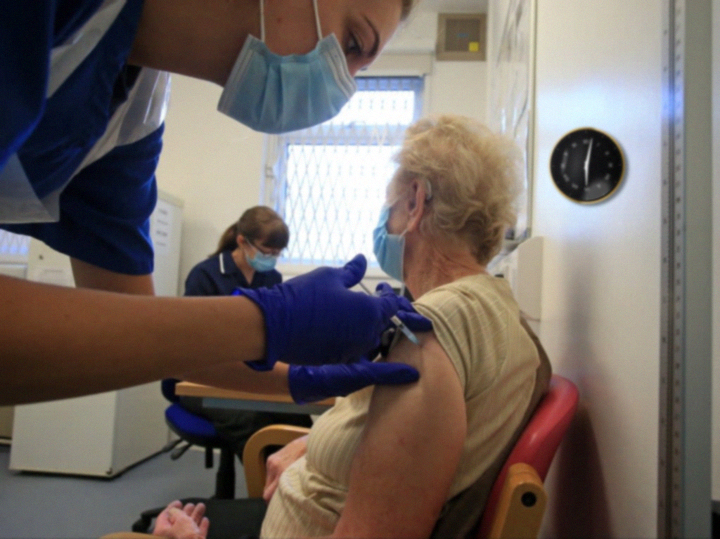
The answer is 6,02
